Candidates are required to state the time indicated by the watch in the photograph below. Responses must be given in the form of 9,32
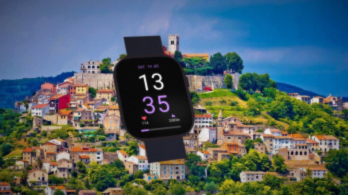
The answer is 13,35
